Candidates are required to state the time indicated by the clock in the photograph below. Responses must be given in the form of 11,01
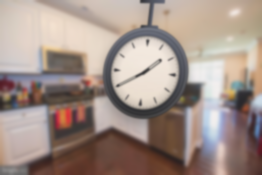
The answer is 1,40
